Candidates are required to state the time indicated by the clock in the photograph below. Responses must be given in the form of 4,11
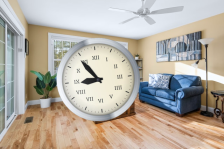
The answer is 8,54
